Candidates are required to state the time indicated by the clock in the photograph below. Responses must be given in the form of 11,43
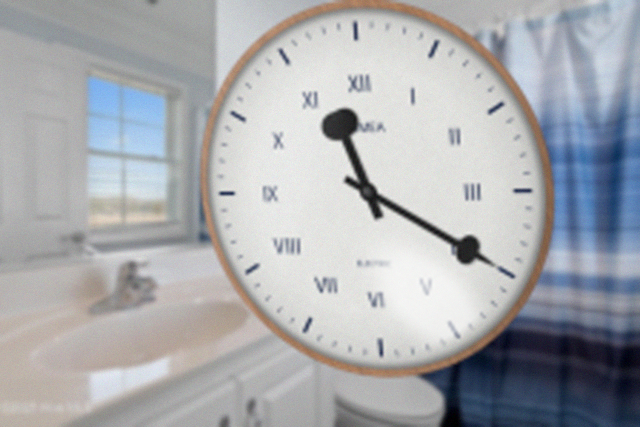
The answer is 11,20
